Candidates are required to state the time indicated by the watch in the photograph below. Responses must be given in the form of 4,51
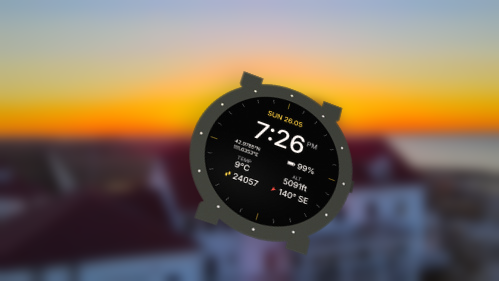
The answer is 7,26
